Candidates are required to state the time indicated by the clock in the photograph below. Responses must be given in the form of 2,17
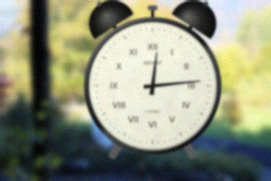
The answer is 12,14
